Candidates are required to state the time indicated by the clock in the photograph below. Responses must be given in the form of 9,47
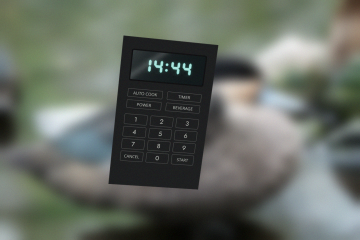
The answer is 14,44
